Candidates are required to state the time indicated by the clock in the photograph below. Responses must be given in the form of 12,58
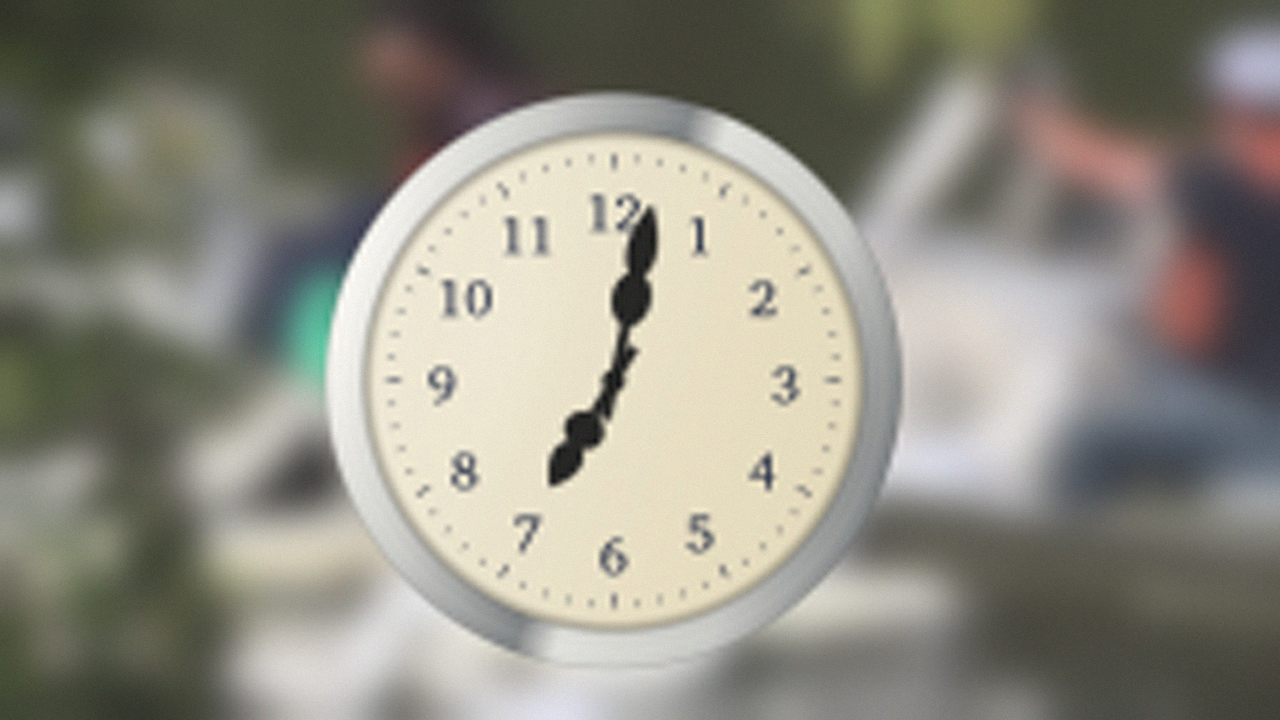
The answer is 7,02
